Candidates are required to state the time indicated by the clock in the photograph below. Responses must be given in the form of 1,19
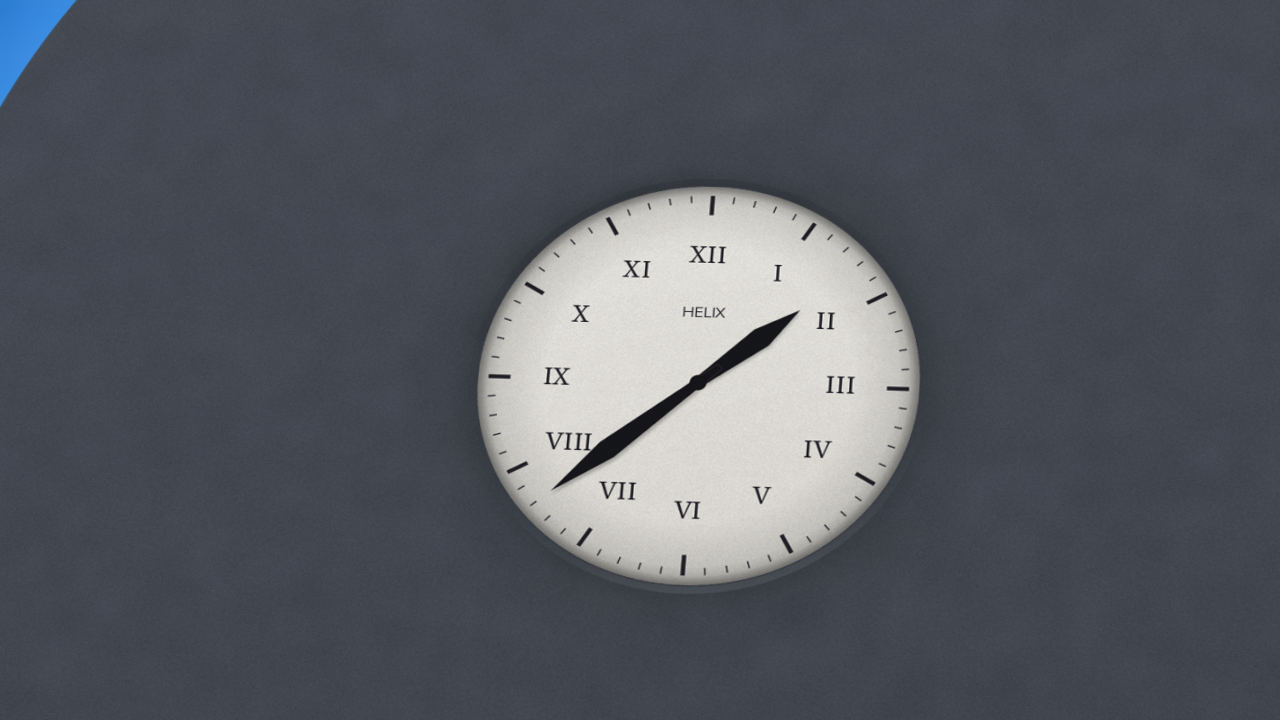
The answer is 1,38
